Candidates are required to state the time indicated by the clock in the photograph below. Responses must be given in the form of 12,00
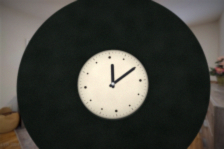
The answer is 12,10
